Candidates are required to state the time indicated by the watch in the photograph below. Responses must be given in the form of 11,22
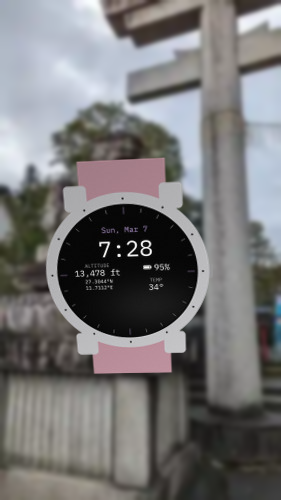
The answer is 7,28
